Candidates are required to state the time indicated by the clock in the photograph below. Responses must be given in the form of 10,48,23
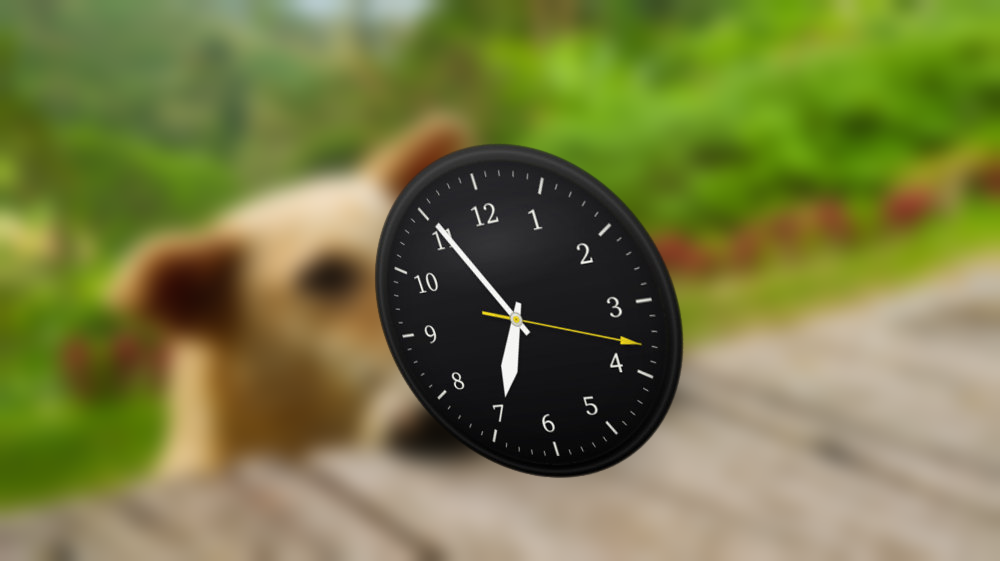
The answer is 6,55,18
